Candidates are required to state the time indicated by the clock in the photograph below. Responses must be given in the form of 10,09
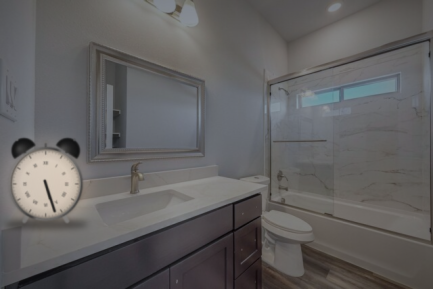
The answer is 5,27
